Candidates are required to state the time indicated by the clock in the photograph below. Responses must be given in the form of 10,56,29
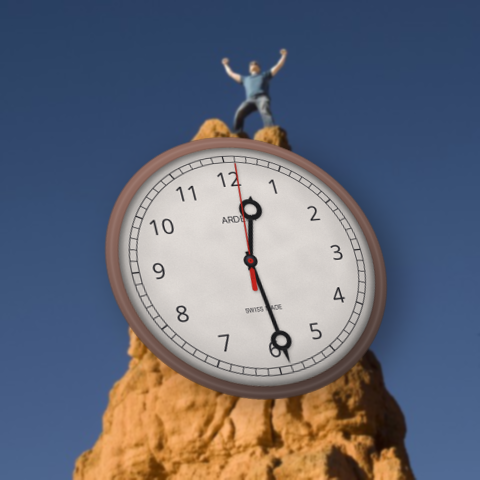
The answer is 12,29,01
